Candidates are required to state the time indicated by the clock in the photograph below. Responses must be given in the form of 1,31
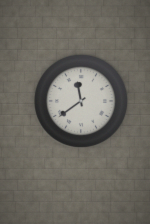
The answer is 11,39
